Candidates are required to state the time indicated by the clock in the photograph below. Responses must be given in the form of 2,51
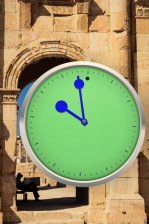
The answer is 9,58
